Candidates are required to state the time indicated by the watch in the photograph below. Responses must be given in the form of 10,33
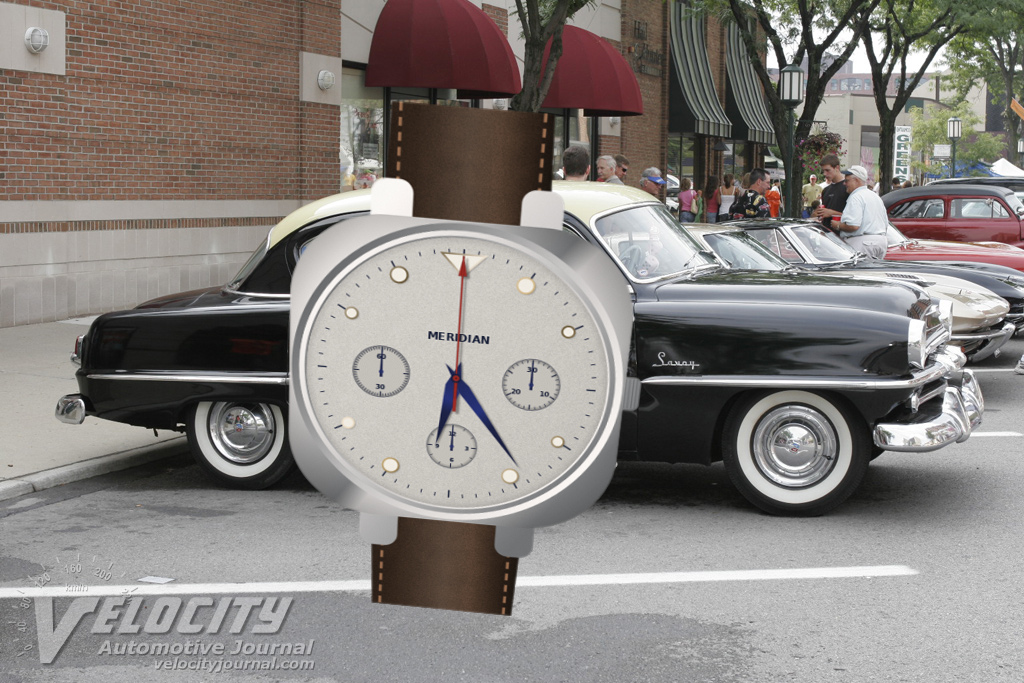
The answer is 6,24
